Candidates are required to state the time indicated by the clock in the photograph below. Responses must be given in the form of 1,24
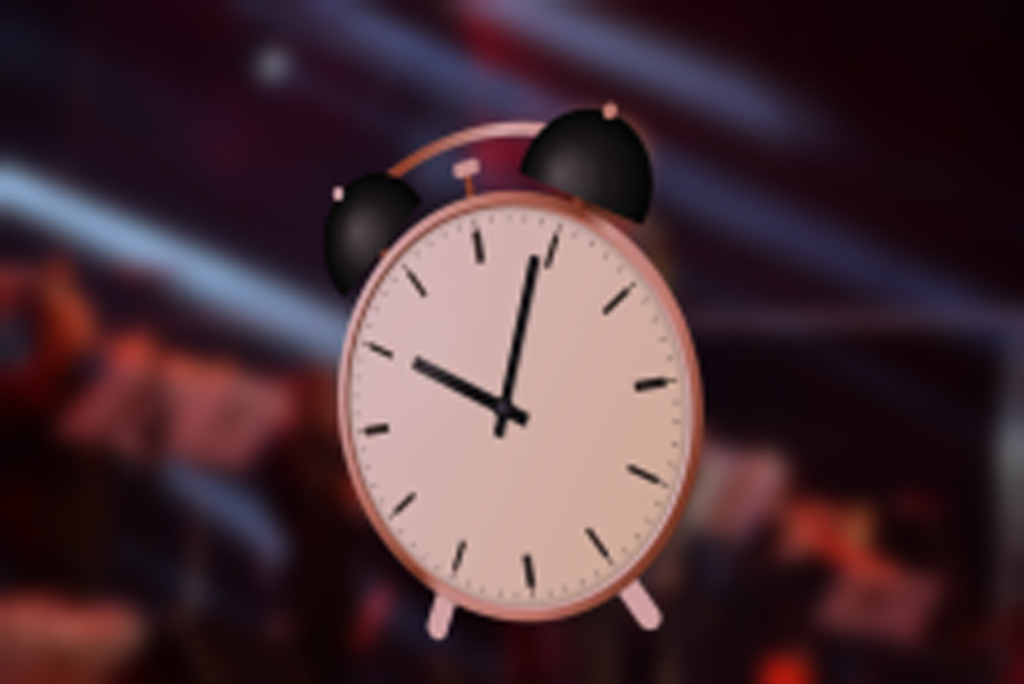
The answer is 10,04
